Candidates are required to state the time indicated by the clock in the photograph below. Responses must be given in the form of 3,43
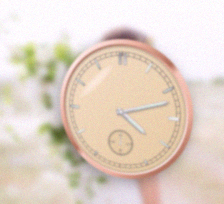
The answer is 4,12
